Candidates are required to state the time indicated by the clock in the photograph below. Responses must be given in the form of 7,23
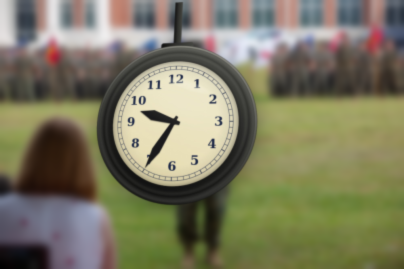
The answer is 9,35
